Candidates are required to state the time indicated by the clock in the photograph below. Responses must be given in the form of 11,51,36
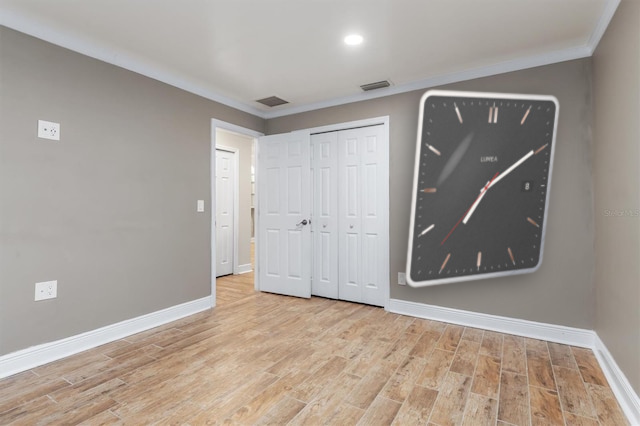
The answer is 7,09,37
